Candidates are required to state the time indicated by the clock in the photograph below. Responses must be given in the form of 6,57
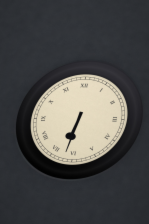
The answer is 6,32
